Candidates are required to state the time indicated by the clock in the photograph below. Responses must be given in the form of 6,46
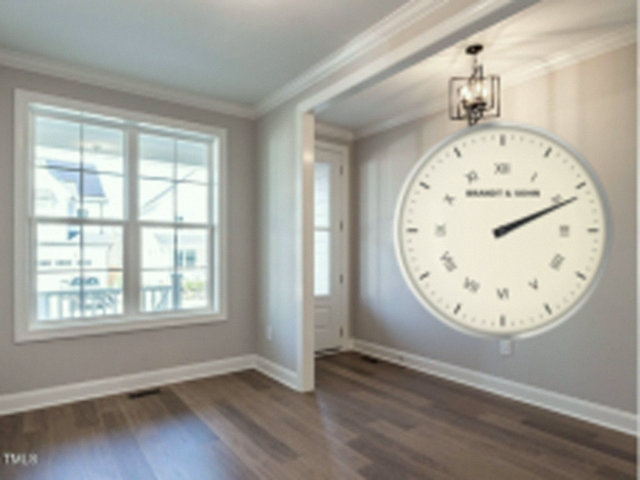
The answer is 2,11
